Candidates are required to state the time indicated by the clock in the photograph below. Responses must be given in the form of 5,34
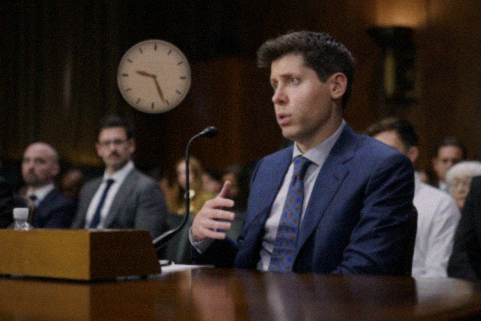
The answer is 9,26
